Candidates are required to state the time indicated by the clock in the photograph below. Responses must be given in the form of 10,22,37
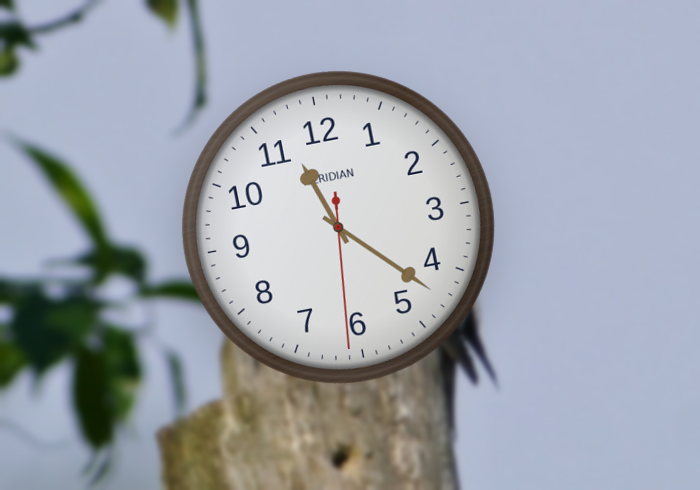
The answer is 11,22,31
